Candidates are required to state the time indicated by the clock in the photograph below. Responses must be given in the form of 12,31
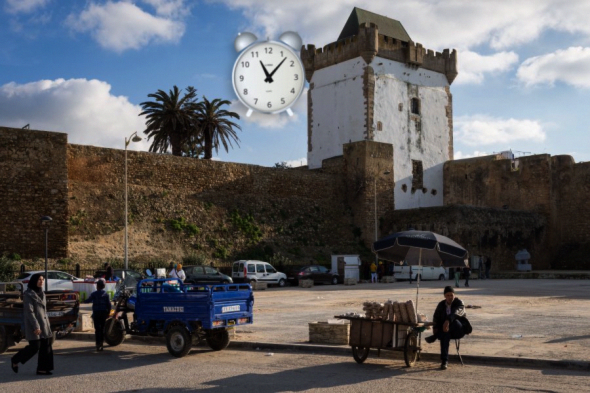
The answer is 11,07
